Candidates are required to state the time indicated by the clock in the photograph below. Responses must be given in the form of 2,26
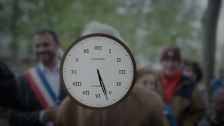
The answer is 5,27
